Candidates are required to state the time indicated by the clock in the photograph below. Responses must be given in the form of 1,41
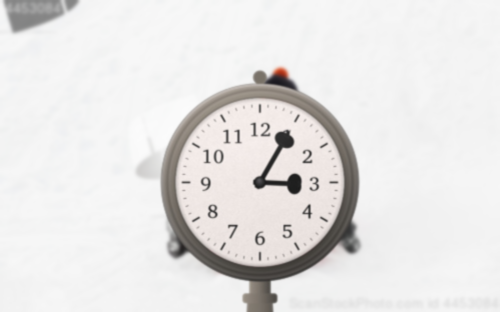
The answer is 3,05
